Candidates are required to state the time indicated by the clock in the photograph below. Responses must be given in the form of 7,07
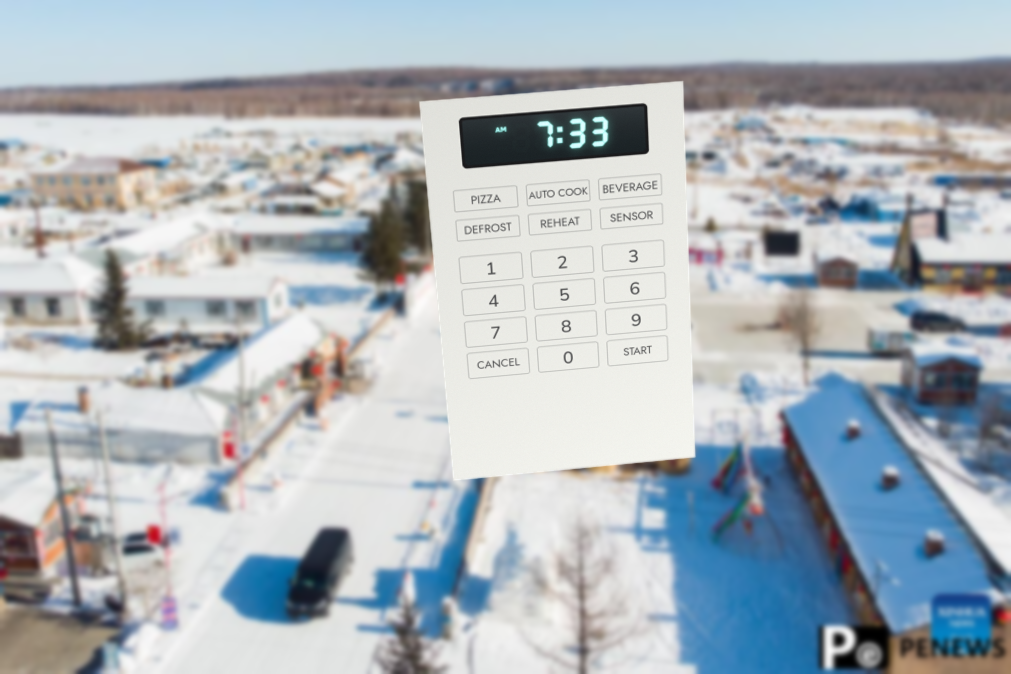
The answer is 7,33
